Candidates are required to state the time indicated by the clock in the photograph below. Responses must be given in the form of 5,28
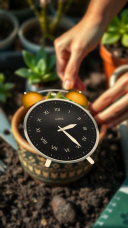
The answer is 2,24
